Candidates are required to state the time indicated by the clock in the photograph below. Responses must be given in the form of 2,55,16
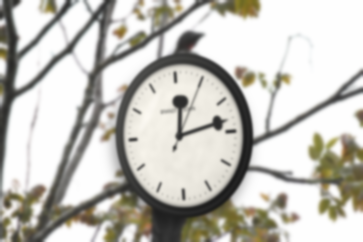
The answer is 12,13,05
